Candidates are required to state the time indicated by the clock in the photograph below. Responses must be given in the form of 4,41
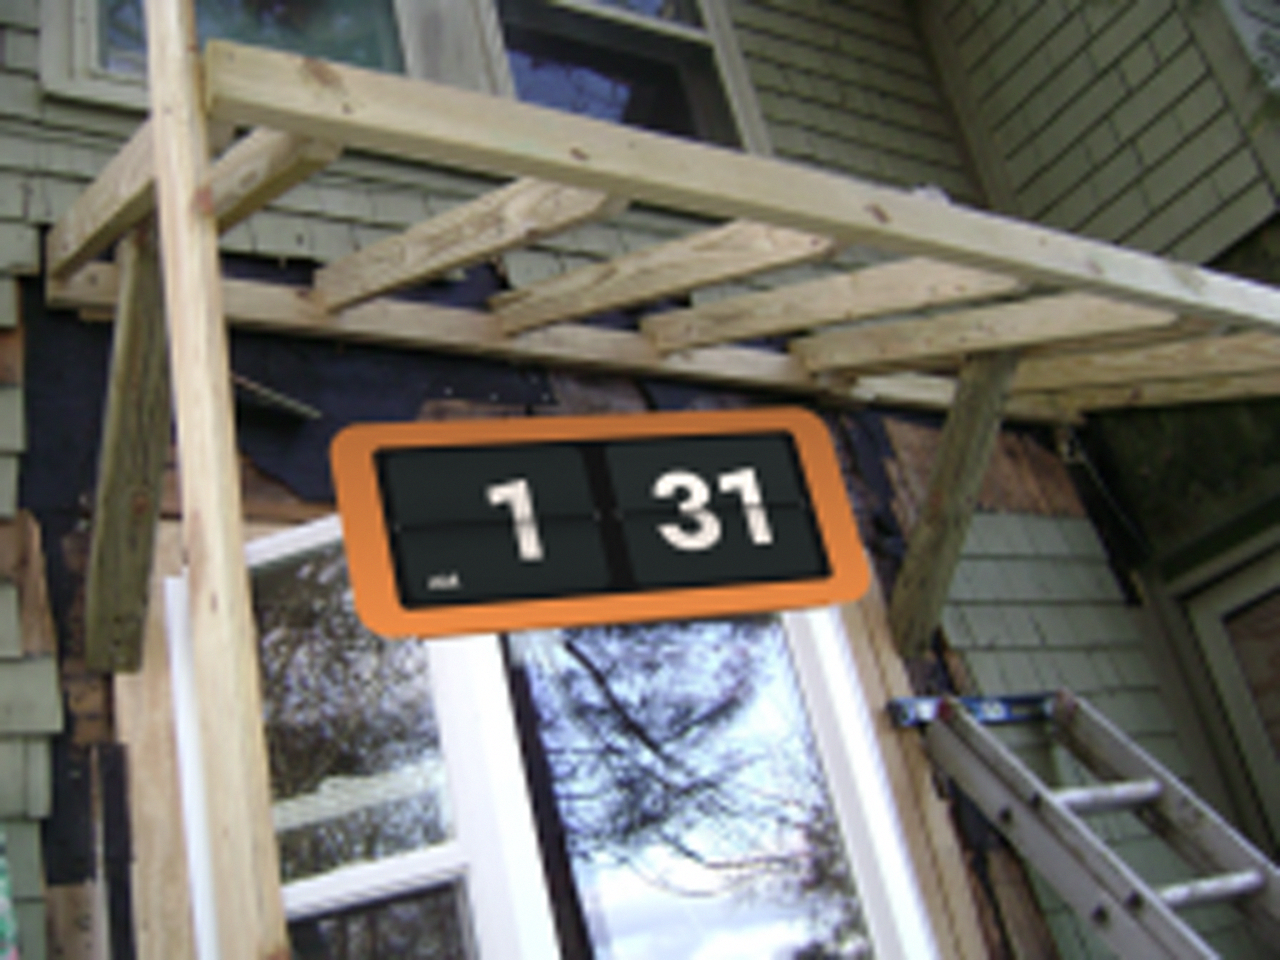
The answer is 1,31
